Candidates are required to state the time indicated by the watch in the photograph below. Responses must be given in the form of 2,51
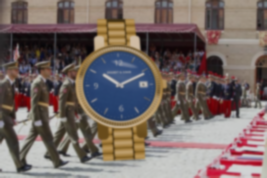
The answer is 10,11
